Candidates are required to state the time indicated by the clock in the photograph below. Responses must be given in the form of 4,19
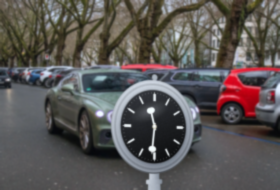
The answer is 11,31
